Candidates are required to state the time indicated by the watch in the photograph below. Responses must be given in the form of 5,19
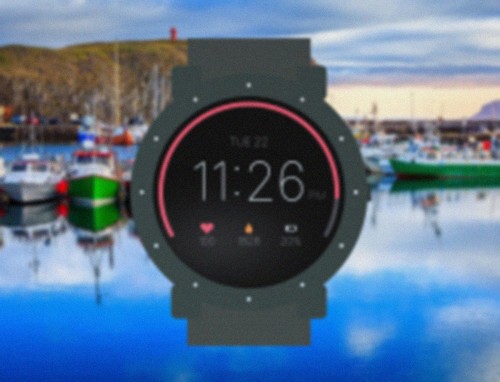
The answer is 11,26
